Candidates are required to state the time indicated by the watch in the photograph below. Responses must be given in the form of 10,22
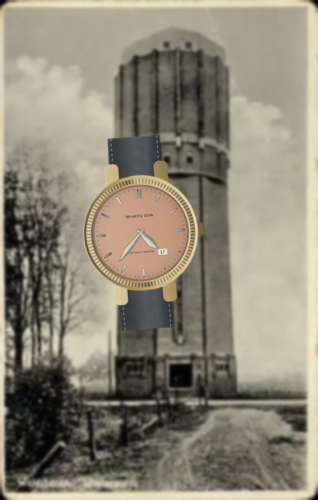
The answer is 4,37
